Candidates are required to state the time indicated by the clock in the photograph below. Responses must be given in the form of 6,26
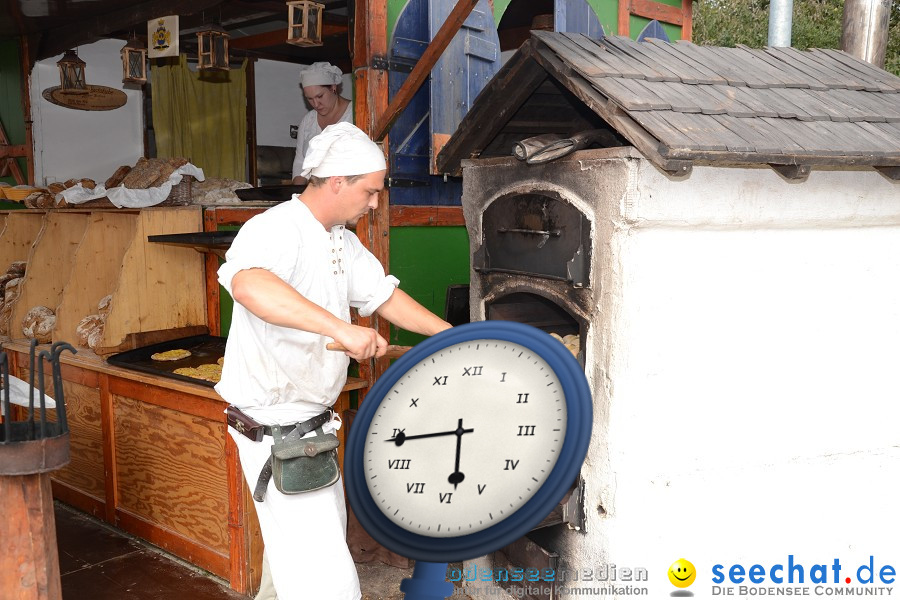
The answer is 5,44
